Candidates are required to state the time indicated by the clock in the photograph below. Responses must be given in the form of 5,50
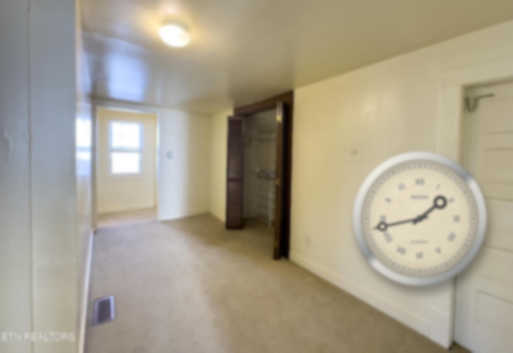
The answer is 1,43
